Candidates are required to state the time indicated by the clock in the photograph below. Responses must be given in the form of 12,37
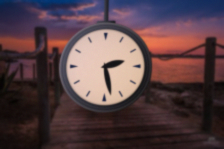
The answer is 2,28
